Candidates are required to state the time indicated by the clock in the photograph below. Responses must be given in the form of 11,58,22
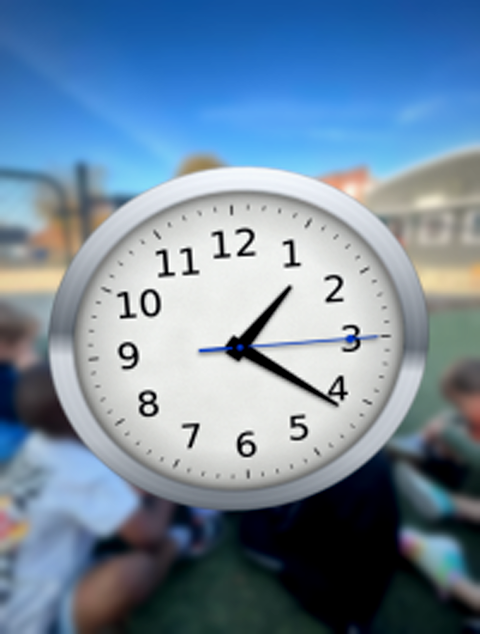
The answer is 1,21,15
